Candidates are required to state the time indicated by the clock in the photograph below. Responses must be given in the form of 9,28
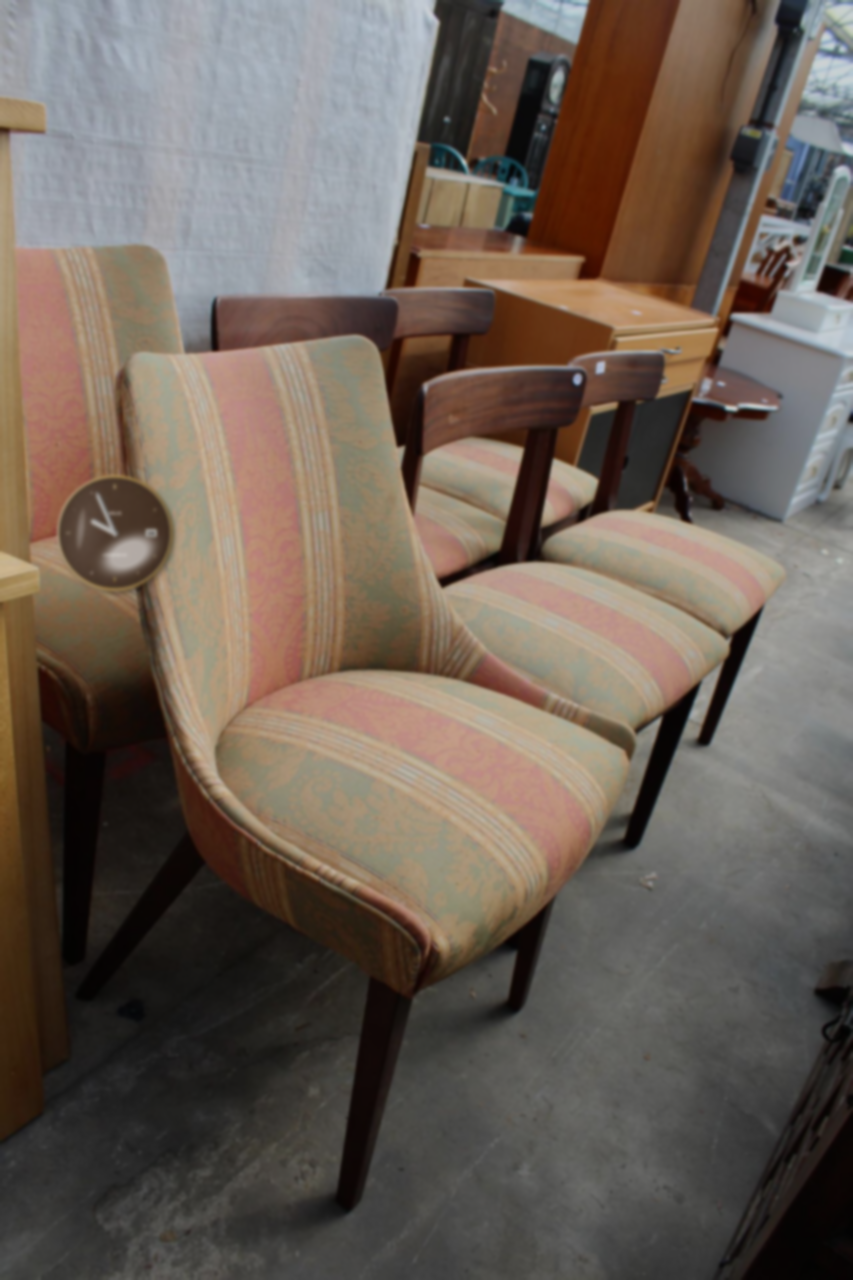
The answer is 9,56
